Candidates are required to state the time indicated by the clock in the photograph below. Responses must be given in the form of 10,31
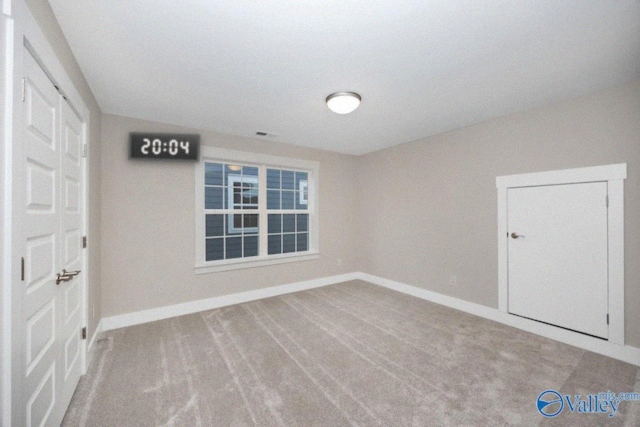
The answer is 20,04
